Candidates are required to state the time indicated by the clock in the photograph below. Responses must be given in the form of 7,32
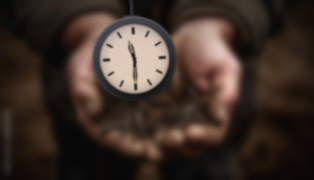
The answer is 11,30
